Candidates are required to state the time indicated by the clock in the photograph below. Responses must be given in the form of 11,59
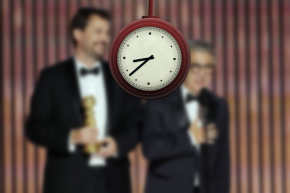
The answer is 8,38
